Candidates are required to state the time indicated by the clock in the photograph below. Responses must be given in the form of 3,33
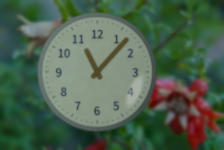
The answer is 11,07
